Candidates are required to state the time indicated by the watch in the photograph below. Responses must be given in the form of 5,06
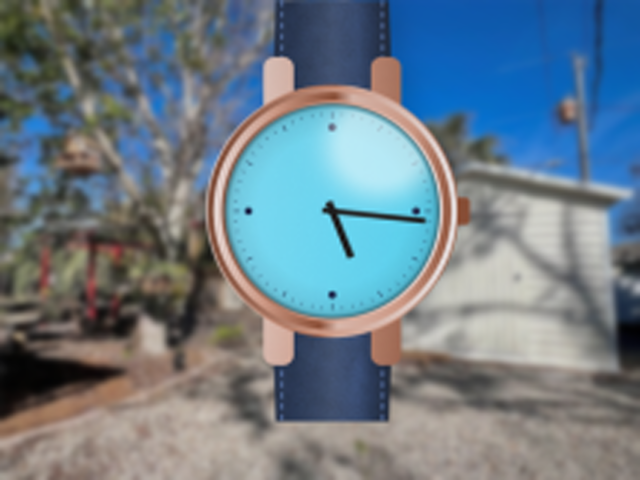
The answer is 5,16
